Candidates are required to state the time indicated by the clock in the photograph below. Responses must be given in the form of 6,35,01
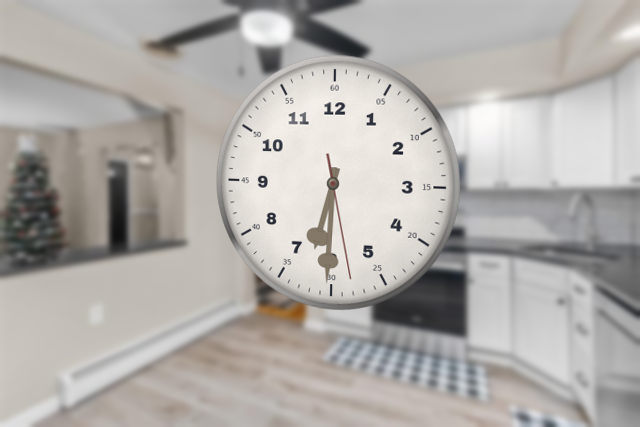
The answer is 6,30,28
